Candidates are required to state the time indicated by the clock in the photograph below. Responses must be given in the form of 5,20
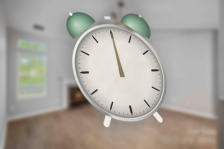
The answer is 12,00
